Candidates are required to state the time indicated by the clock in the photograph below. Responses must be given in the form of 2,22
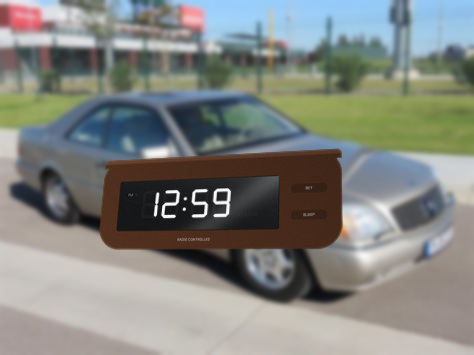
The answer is 12,59
